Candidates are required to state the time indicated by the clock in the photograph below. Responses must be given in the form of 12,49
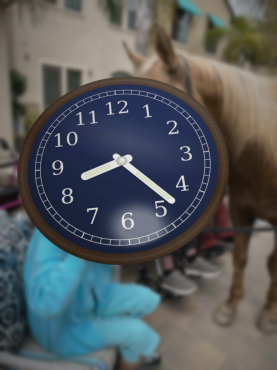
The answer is 8,23
